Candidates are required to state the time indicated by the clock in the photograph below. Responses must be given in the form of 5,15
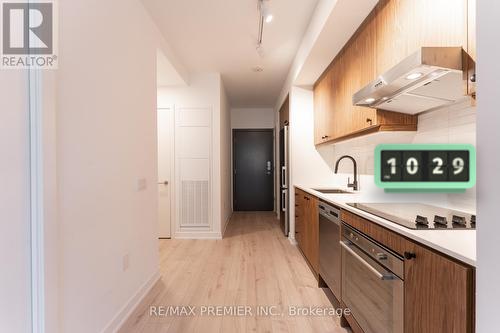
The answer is 10,29
